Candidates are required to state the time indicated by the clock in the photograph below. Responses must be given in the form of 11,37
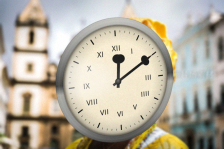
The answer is 12,10
